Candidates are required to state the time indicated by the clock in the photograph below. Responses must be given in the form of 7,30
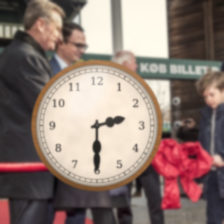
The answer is 2,30
